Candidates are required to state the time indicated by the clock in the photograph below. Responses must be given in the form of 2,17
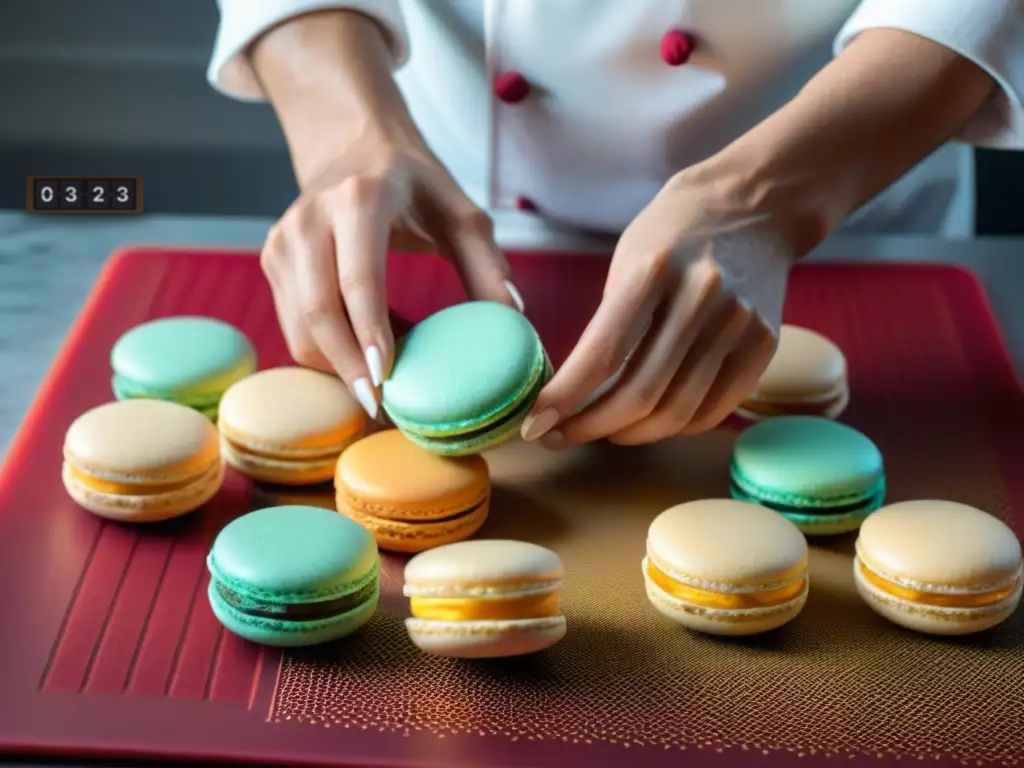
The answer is 3,23
